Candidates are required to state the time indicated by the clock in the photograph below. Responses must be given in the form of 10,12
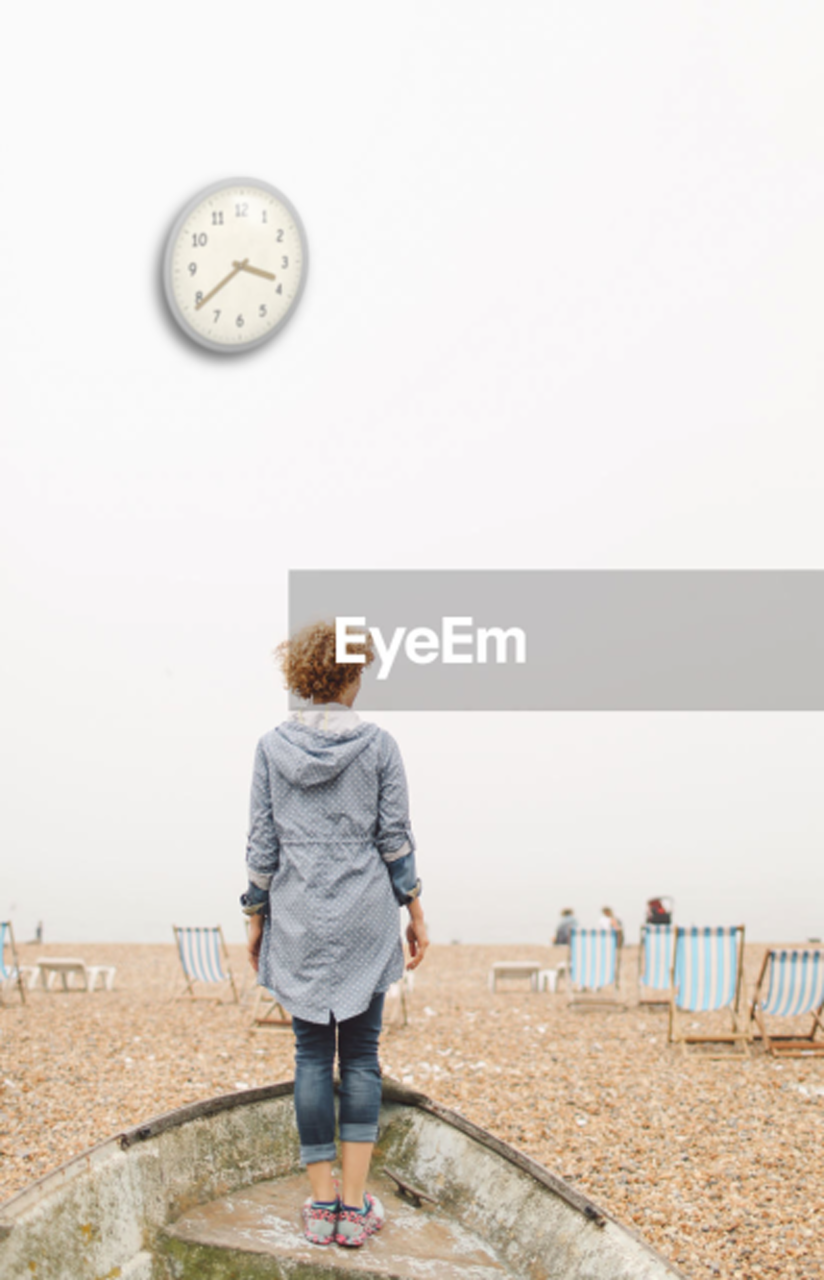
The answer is 3,39
